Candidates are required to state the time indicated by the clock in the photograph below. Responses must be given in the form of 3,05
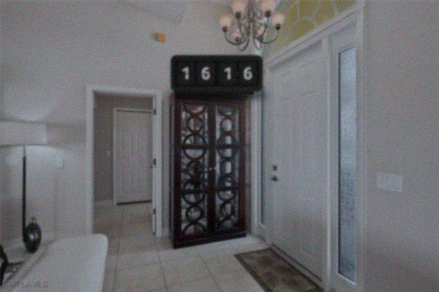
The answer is 16,16
